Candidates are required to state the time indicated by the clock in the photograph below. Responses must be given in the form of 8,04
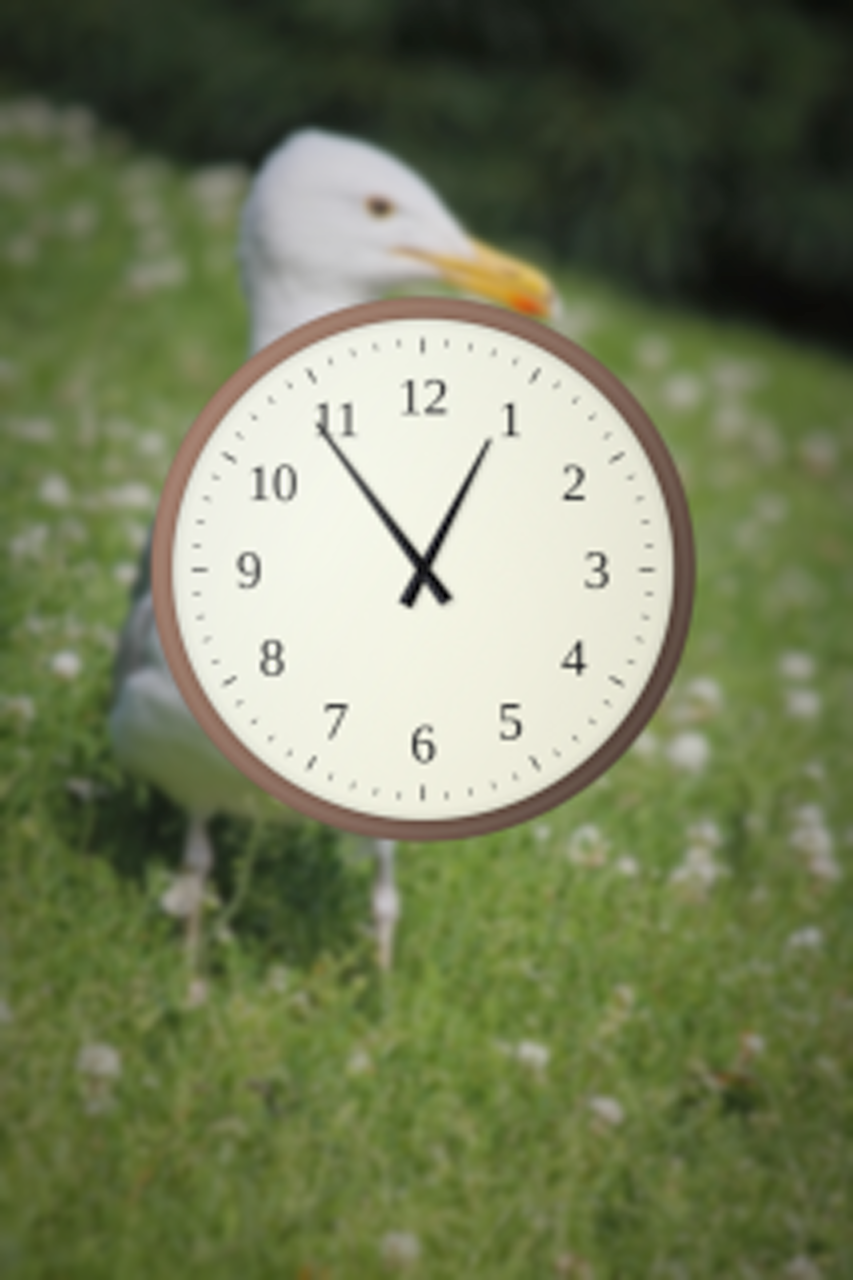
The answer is 12,54
